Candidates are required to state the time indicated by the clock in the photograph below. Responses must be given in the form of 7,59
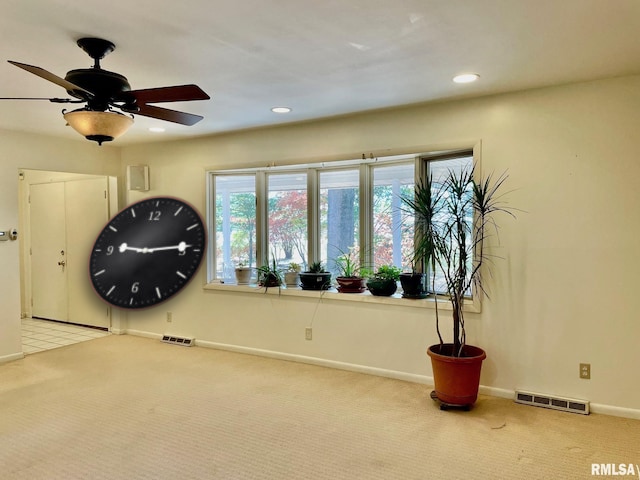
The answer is 9,14
